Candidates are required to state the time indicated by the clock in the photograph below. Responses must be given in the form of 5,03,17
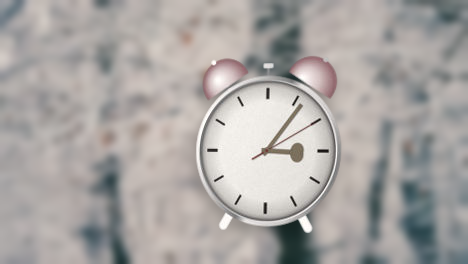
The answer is 3,06,10
